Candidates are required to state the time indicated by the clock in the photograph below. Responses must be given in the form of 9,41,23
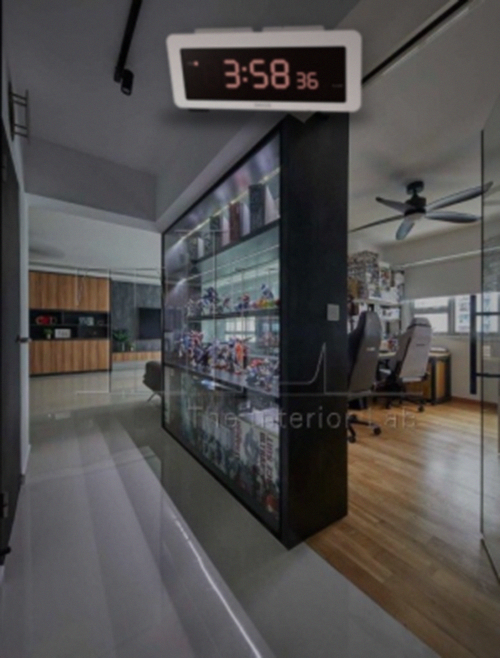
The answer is 3,58,36
